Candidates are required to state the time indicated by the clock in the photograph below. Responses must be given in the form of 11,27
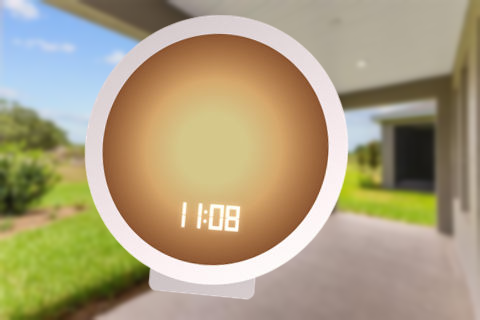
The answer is 11,08
